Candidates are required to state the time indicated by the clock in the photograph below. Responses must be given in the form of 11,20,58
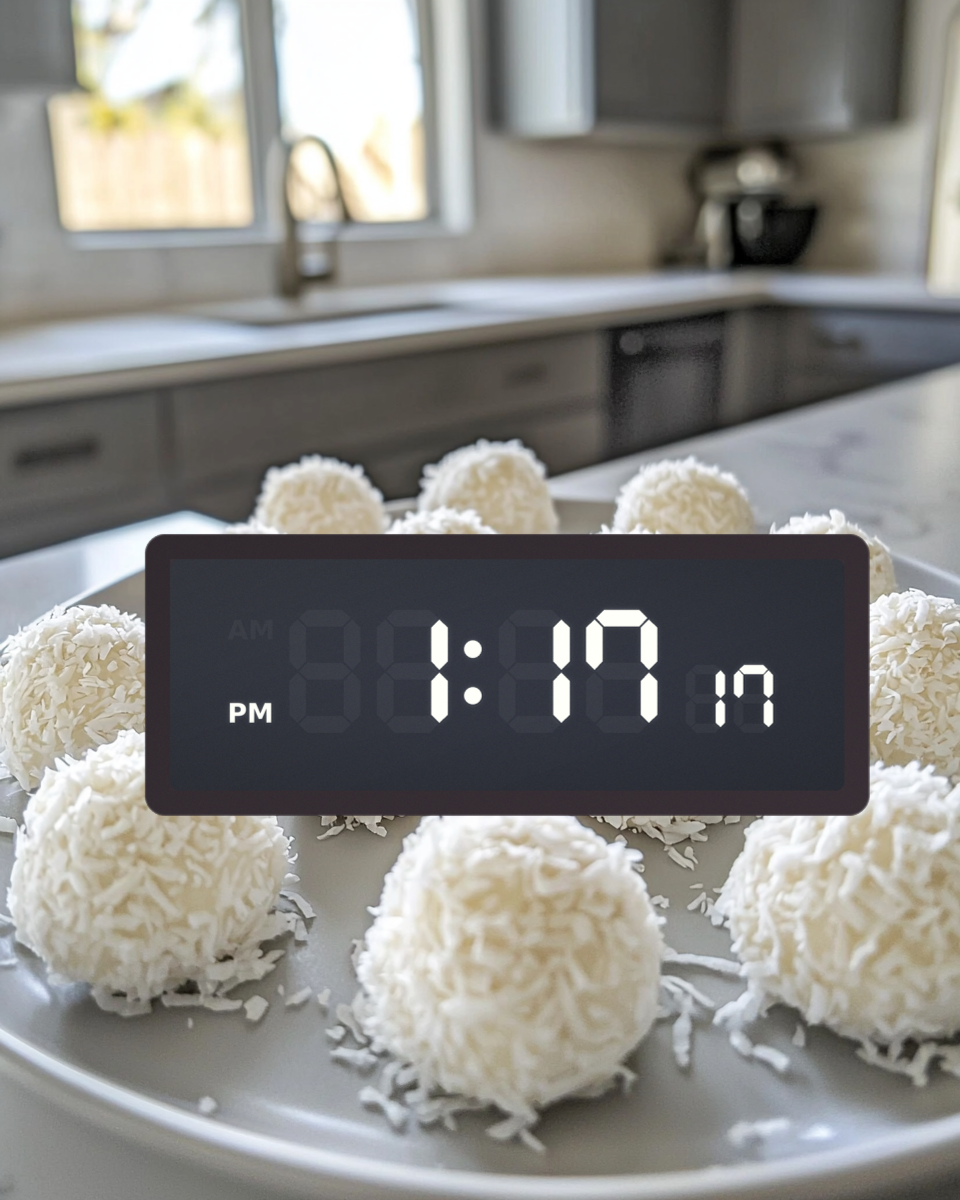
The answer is 1,17,17
